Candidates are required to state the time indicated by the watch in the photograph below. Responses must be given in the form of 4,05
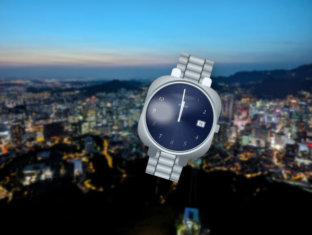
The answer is 11,59
